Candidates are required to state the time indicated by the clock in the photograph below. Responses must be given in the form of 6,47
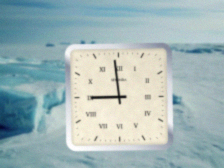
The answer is 8,59
